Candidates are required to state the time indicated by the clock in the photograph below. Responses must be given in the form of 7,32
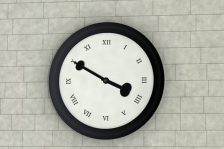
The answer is 3,50
